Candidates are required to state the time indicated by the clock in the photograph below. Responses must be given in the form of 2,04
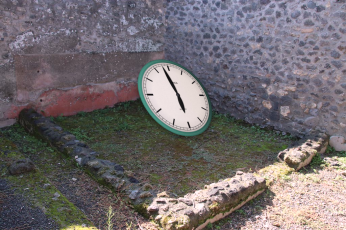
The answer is 5,58
